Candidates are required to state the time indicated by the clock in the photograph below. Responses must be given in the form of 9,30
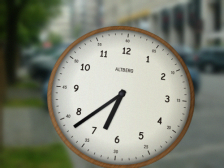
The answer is 6,38
